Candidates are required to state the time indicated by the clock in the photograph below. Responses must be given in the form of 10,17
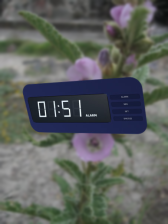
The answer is 1,51
